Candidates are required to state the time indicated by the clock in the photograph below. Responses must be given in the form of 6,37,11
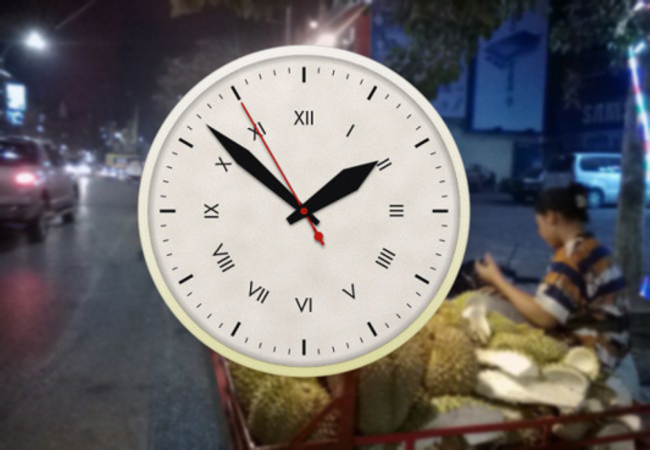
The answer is 1,51,55
